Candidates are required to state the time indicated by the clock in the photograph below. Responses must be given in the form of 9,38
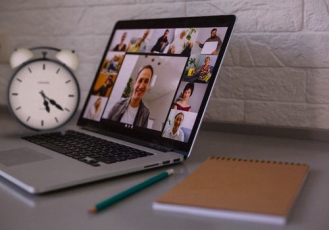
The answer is 5,21
